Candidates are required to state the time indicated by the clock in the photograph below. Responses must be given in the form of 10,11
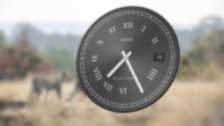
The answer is 7,25
